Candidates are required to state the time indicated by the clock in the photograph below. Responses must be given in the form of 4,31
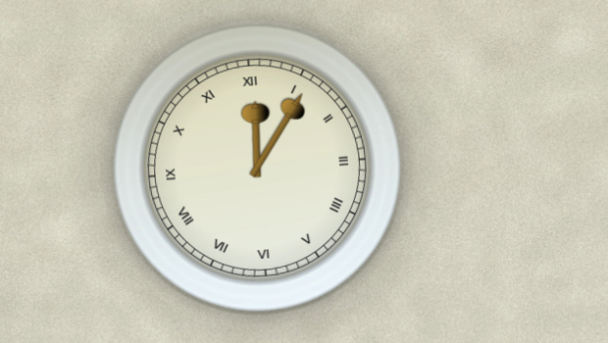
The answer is 12,06
